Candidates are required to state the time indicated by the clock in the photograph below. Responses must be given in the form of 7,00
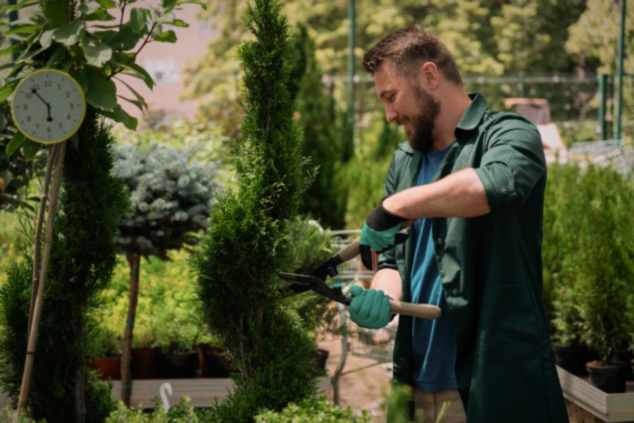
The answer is 5,53
